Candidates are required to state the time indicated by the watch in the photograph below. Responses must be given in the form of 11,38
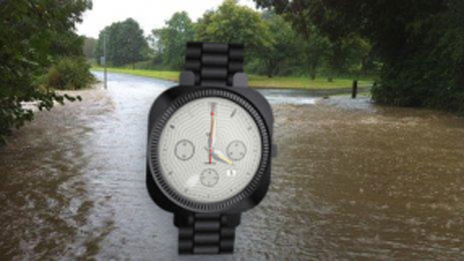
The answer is 4,01
